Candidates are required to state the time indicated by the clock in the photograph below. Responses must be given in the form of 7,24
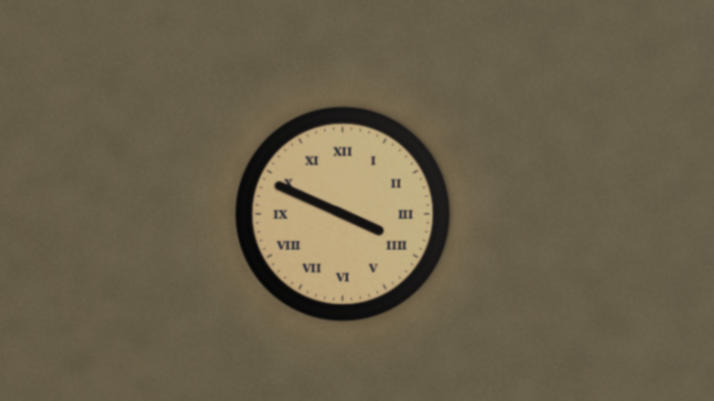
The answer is 3,49
